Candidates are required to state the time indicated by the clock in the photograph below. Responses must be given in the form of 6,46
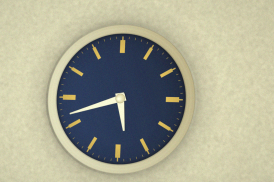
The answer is 5,42
